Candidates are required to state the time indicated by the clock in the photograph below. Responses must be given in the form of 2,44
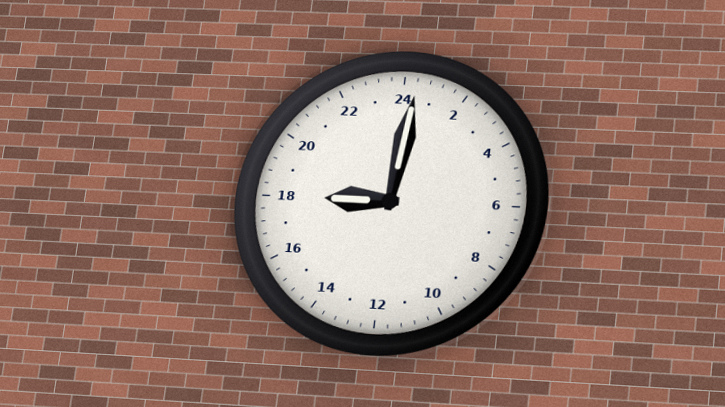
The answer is 18,01
